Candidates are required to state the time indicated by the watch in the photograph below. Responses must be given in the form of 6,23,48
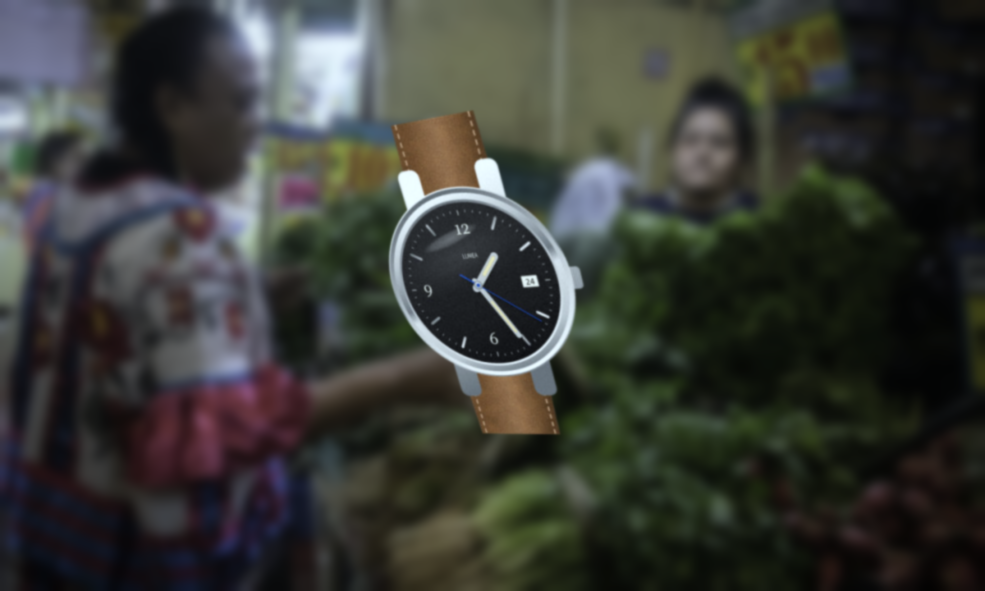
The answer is 1,25,21
